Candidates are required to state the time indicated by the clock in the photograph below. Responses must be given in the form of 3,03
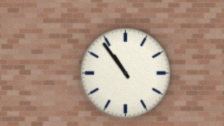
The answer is 10,54
